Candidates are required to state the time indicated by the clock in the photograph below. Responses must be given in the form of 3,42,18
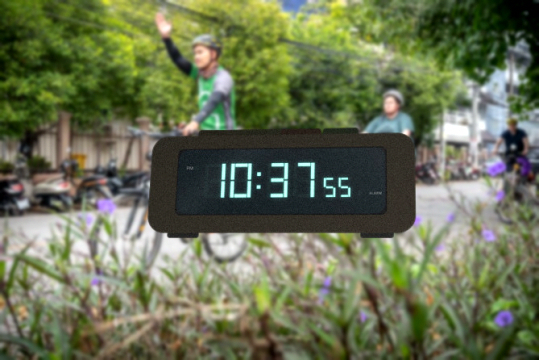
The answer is 10,37,55
